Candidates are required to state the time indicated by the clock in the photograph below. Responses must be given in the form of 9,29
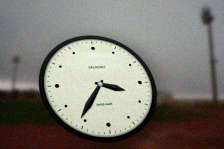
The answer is 3,36
